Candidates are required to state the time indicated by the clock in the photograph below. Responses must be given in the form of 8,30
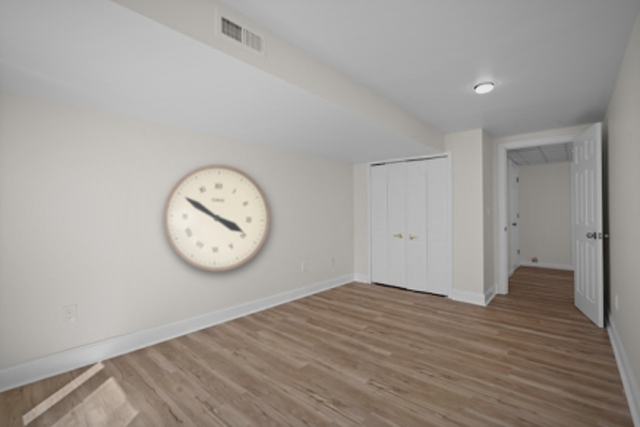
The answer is 3,50
